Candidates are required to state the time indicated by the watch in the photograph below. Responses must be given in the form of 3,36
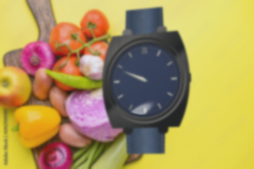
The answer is 9,49
